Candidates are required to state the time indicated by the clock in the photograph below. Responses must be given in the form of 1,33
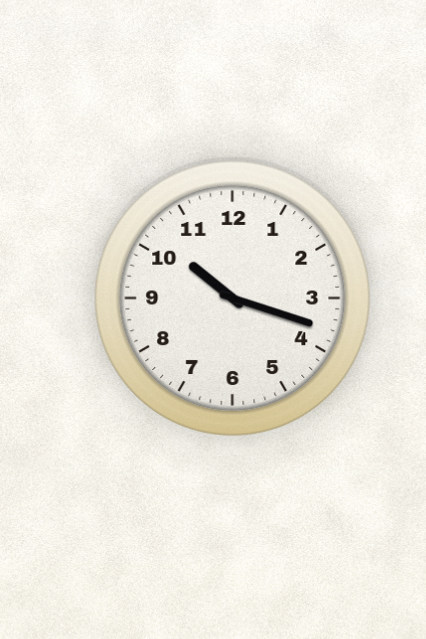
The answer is 10,18
